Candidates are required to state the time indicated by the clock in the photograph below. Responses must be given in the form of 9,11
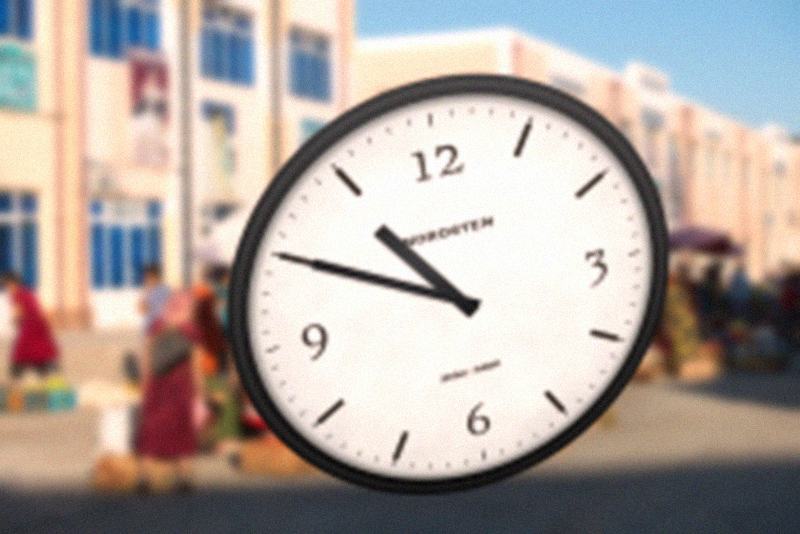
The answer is 10,50
